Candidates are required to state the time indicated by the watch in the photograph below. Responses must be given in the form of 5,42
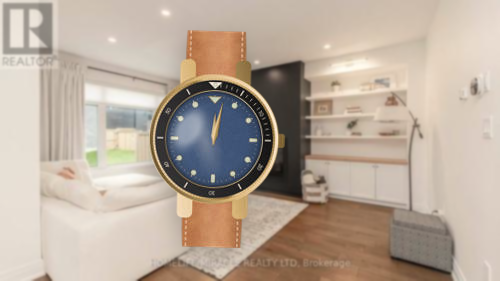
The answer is 12,02
